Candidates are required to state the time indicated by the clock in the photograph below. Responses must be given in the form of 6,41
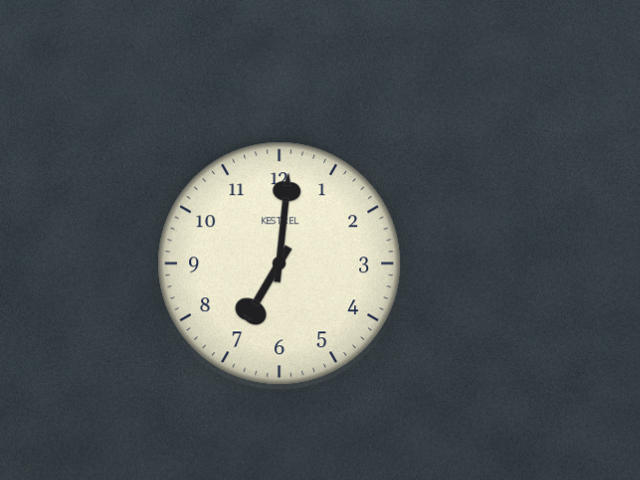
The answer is 7,01
